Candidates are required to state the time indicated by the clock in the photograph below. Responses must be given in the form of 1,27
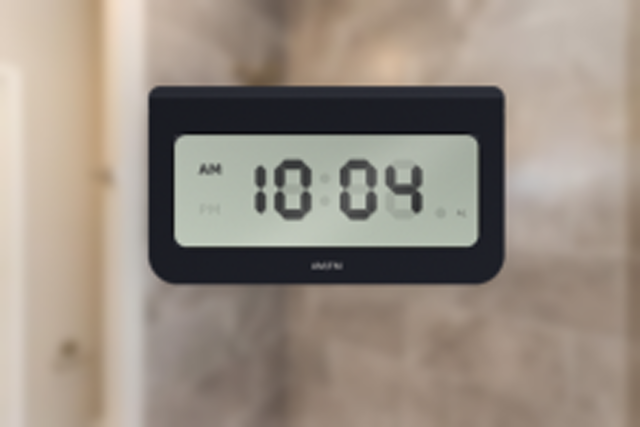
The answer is 10,04
